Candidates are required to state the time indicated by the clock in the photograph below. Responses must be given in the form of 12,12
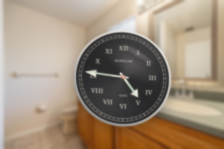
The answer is 4,46
